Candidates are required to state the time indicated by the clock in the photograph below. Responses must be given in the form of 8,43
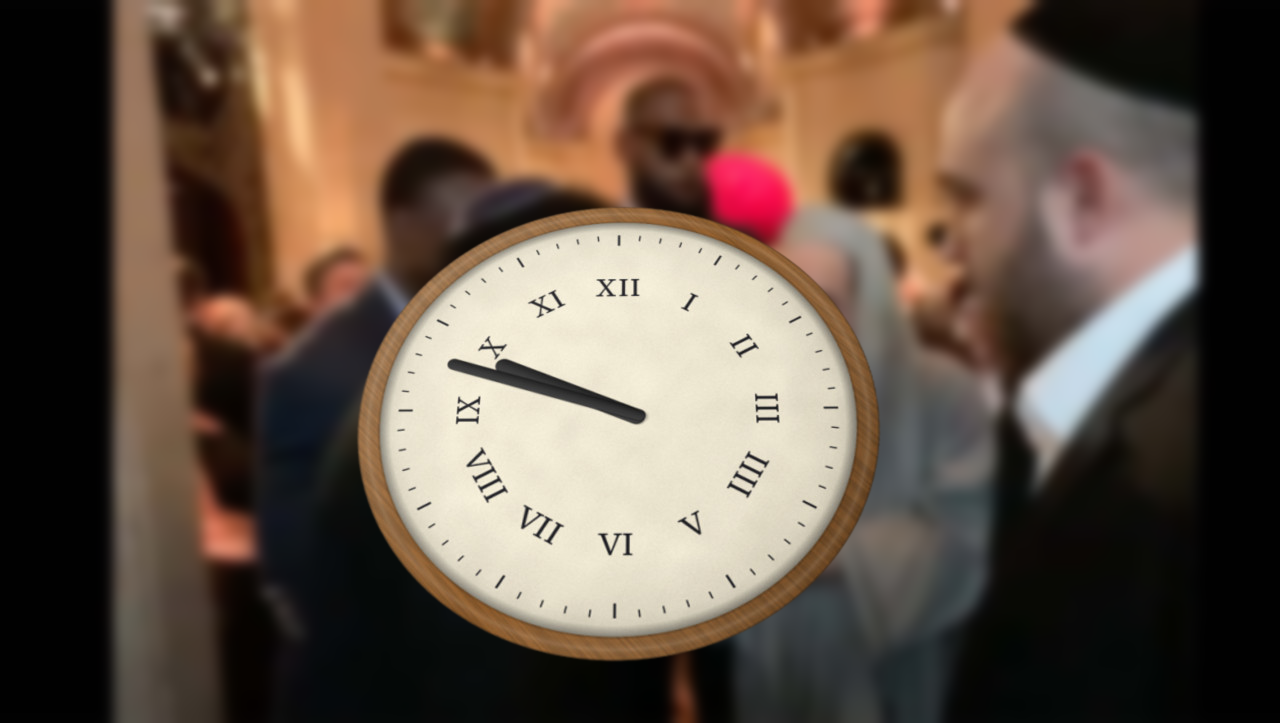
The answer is 9,48
